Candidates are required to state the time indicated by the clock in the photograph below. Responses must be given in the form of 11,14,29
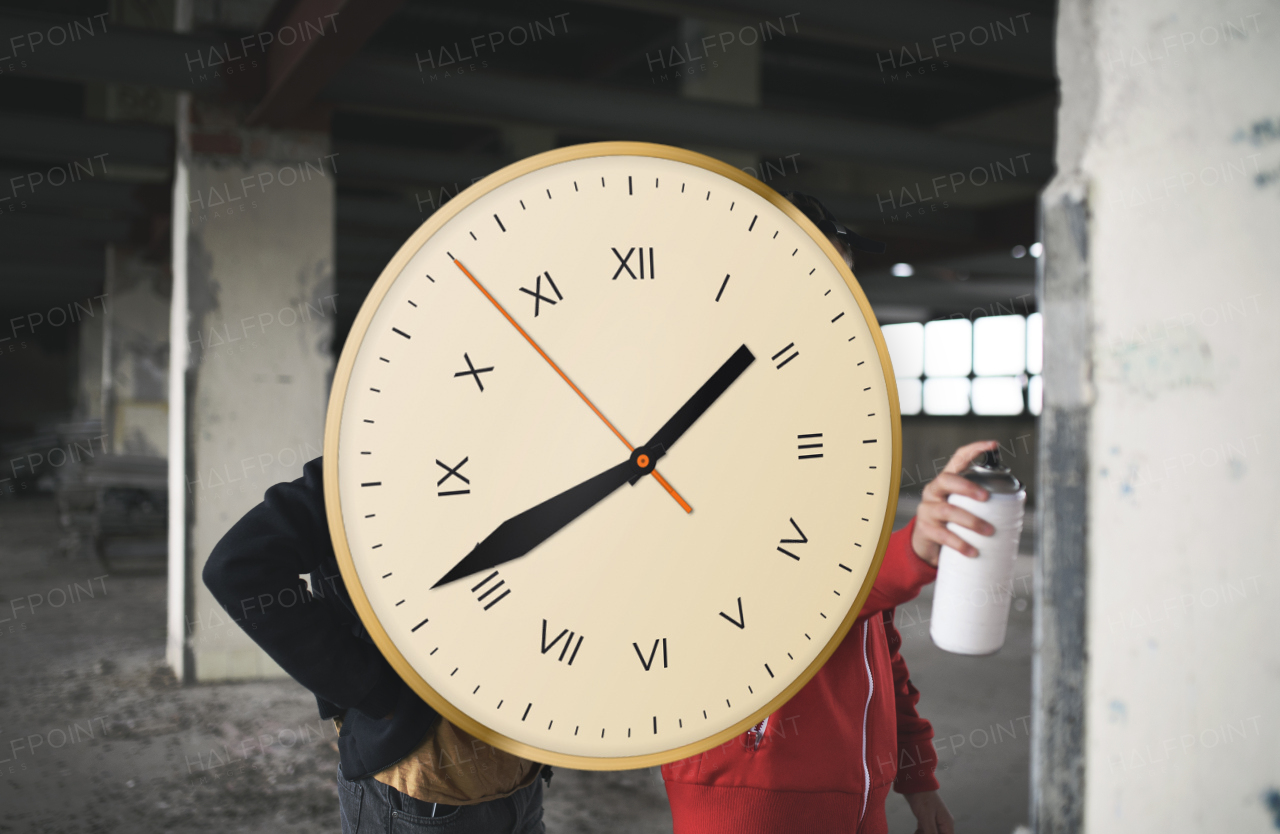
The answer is 1,40,53
